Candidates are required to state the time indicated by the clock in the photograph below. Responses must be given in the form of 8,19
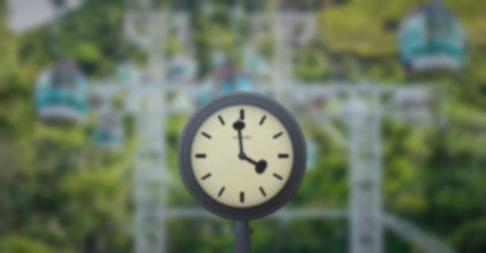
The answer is 3,59
